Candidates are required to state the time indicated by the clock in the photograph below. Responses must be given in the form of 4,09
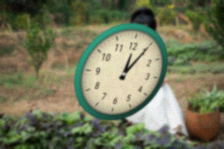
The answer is 12,05
